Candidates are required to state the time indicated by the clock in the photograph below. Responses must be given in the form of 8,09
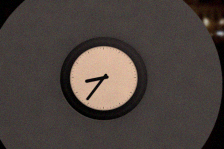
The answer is 8,36
